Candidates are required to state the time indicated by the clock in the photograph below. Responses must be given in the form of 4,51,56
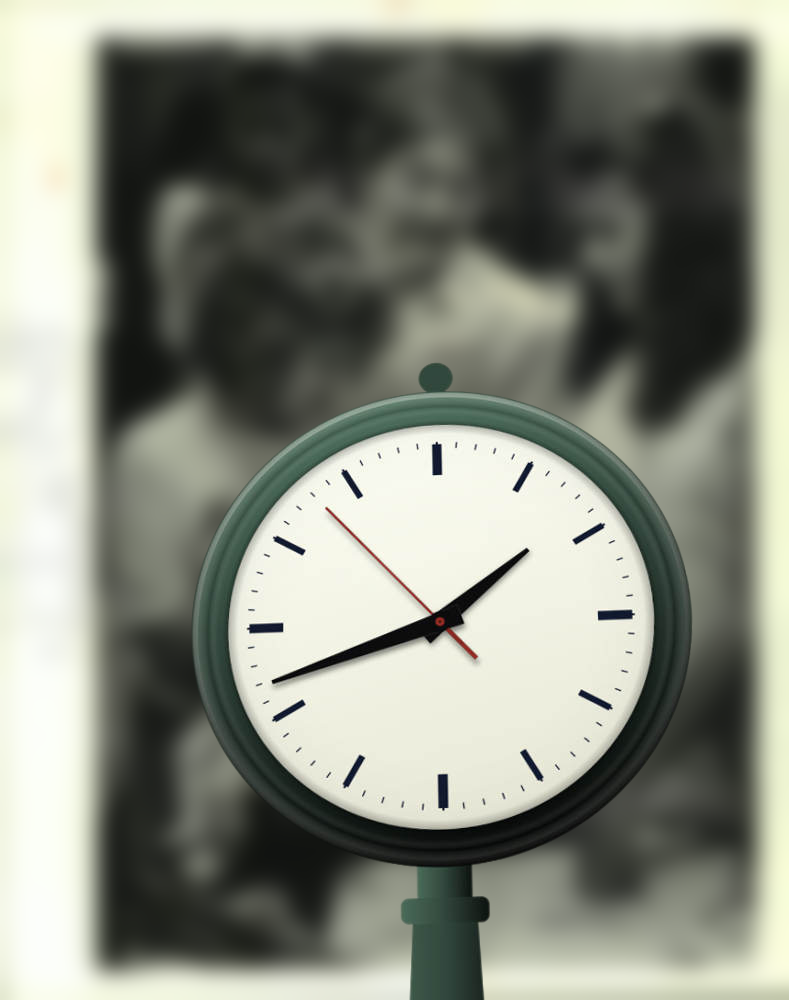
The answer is 1,41,53
